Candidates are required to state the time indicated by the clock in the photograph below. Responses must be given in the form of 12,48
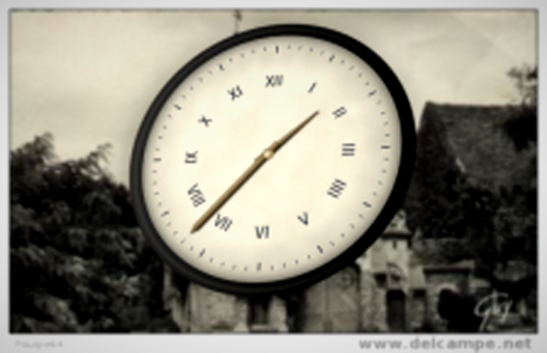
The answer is 1,37
